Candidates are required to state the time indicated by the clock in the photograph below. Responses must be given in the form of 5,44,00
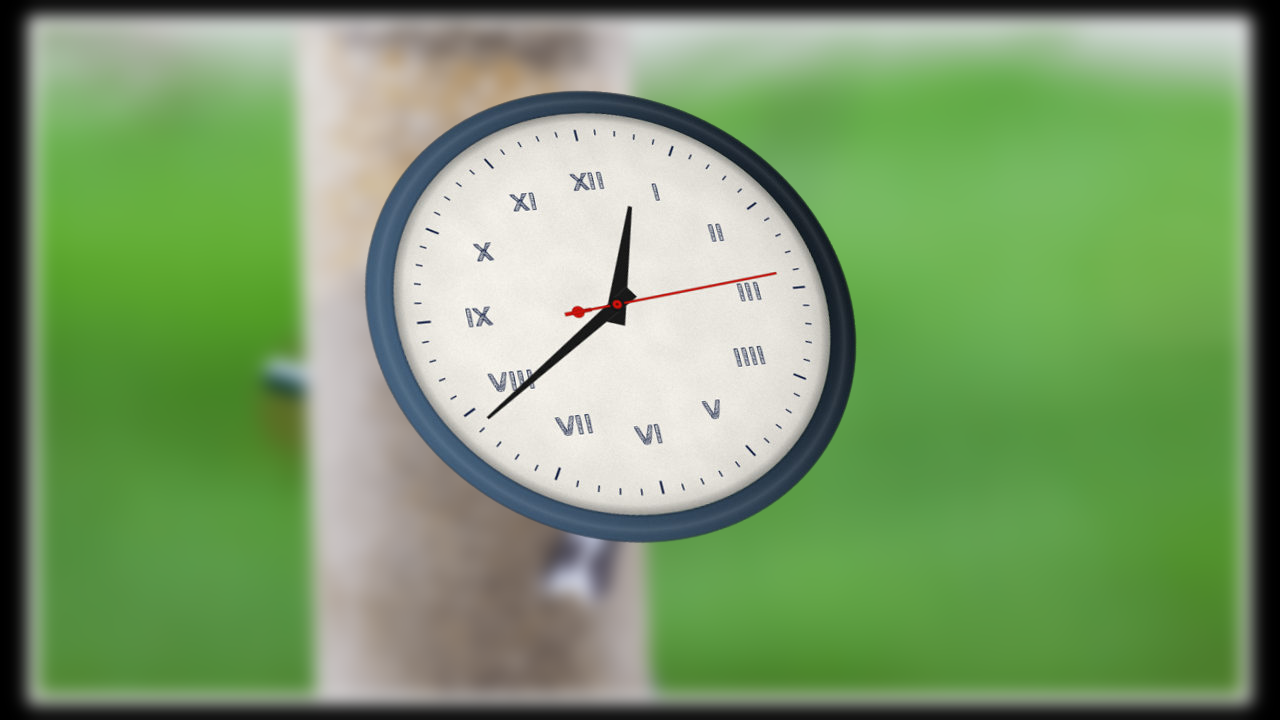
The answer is 12,39,14
